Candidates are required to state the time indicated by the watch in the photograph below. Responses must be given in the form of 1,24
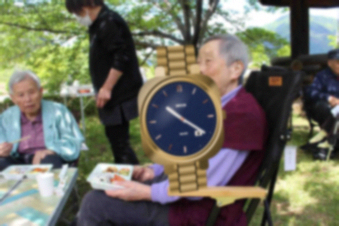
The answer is 10,21
